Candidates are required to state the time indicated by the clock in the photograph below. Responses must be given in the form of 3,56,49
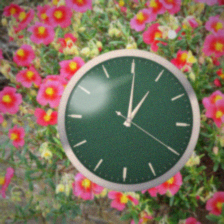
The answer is 1,00,20
